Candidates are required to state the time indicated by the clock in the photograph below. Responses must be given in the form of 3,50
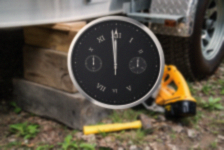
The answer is 11,59
